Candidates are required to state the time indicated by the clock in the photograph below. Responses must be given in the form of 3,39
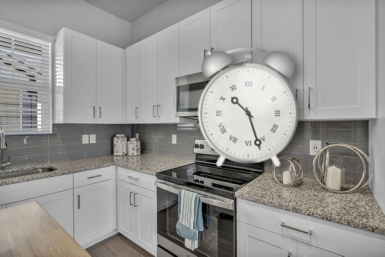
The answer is 10,27
